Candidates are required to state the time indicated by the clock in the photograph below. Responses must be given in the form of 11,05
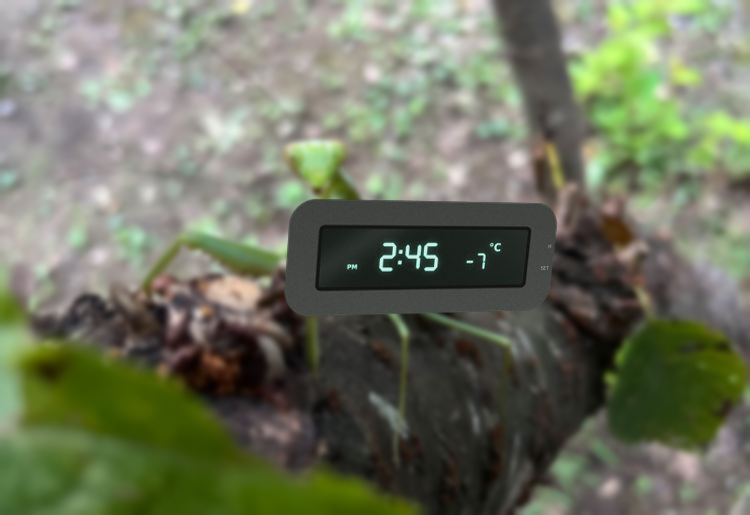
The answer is 2,45
